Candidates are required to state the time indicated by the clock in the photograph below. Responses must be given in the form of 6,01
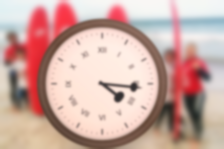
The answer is 4,16
